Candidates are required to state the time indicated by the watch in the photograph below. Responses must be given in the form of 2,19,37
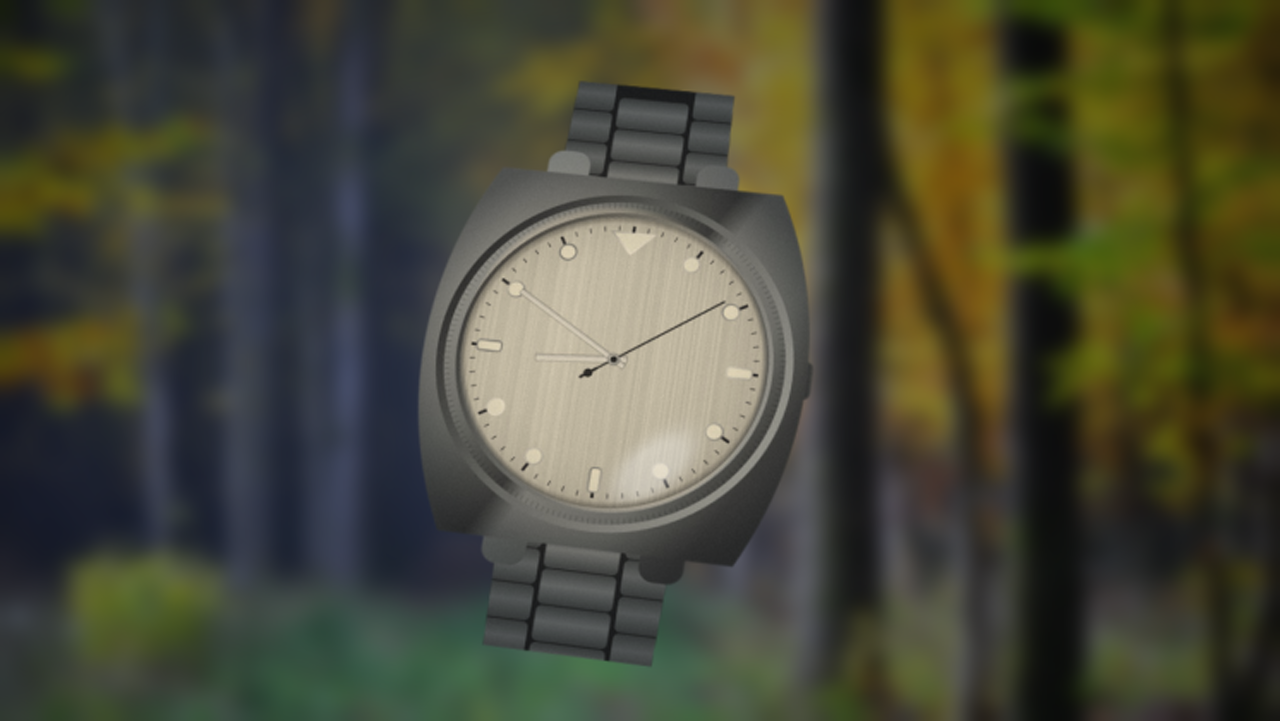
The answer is 8,50,09
